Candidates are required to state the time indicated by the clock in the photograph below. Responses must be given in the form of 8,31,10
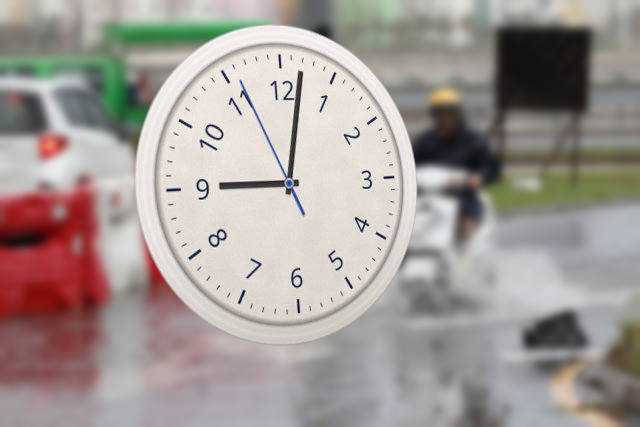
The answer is 9,01,56
